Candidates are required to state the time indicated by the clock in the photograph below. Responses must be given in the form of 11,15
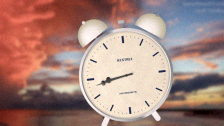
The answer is 8,43
